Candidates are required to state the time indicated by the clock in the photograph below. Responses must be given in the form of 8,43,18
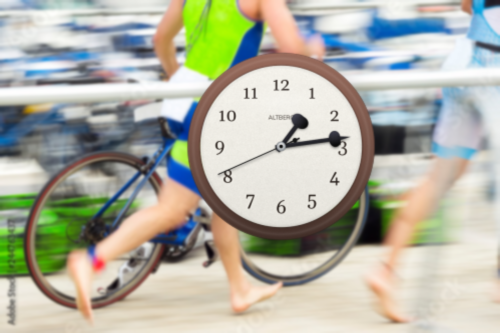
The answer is 1,13,41
